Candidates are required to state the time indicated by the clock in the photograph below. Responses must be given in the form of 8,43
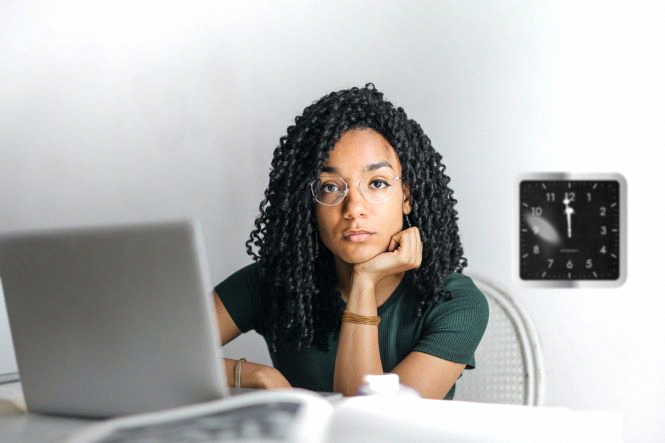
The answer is 11,59
